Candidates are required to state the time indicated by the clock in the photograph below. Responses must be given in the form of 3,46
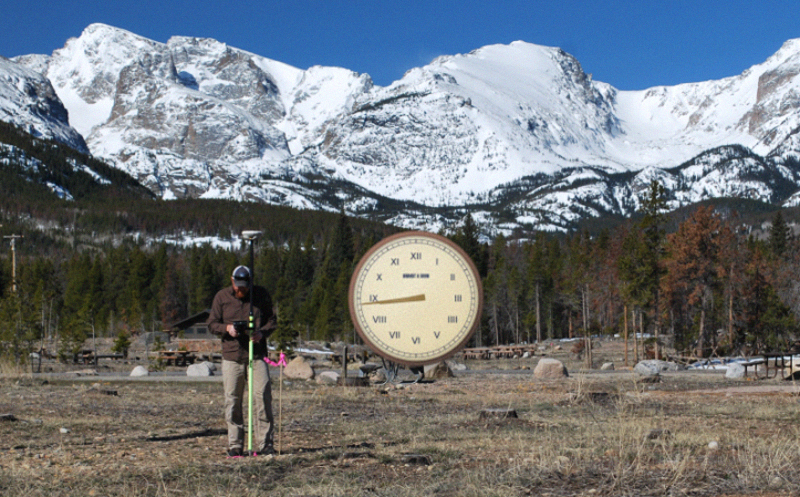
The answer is 8,44
